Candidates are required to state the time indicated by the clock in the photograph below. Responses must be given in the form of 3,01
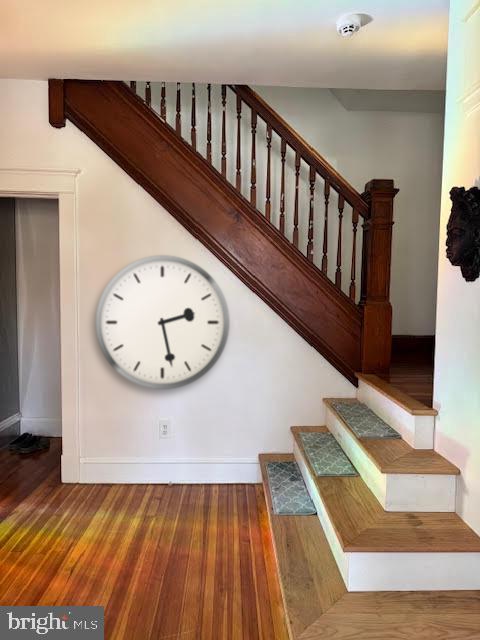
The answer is 2,28
